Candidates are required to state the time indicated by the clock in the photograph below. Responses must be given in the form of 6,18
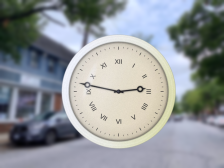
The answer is 2,47
